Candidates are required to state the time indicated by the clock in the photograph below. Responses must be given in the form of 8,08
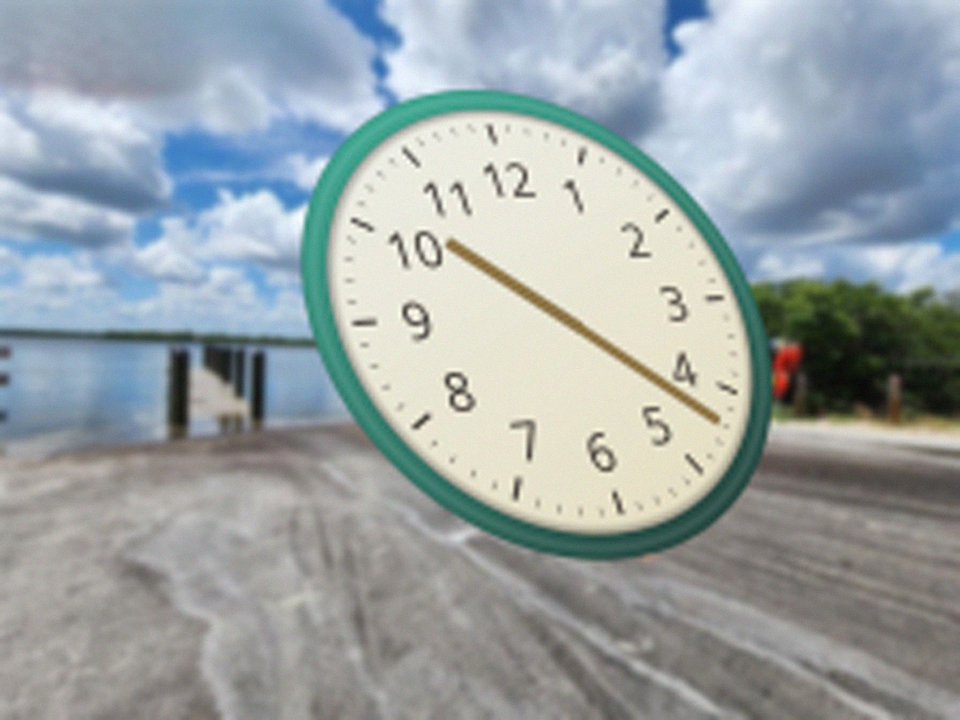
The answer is 10,22
